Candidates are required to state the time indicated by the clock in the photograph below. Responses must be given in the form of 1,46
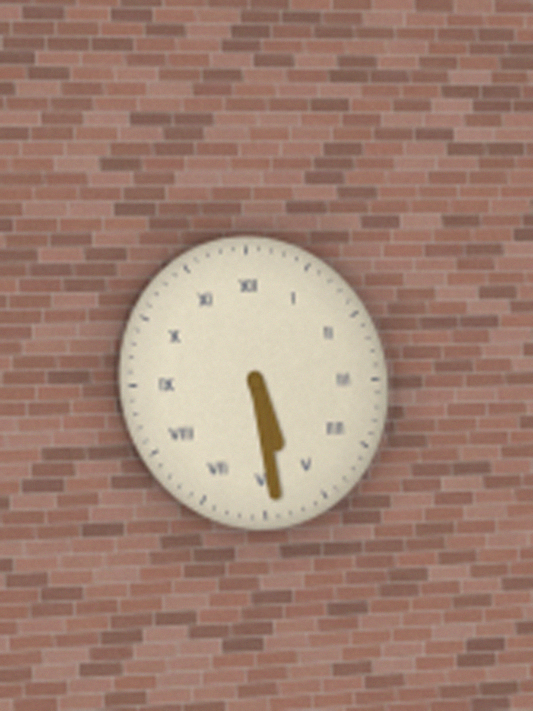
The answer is 5,29
